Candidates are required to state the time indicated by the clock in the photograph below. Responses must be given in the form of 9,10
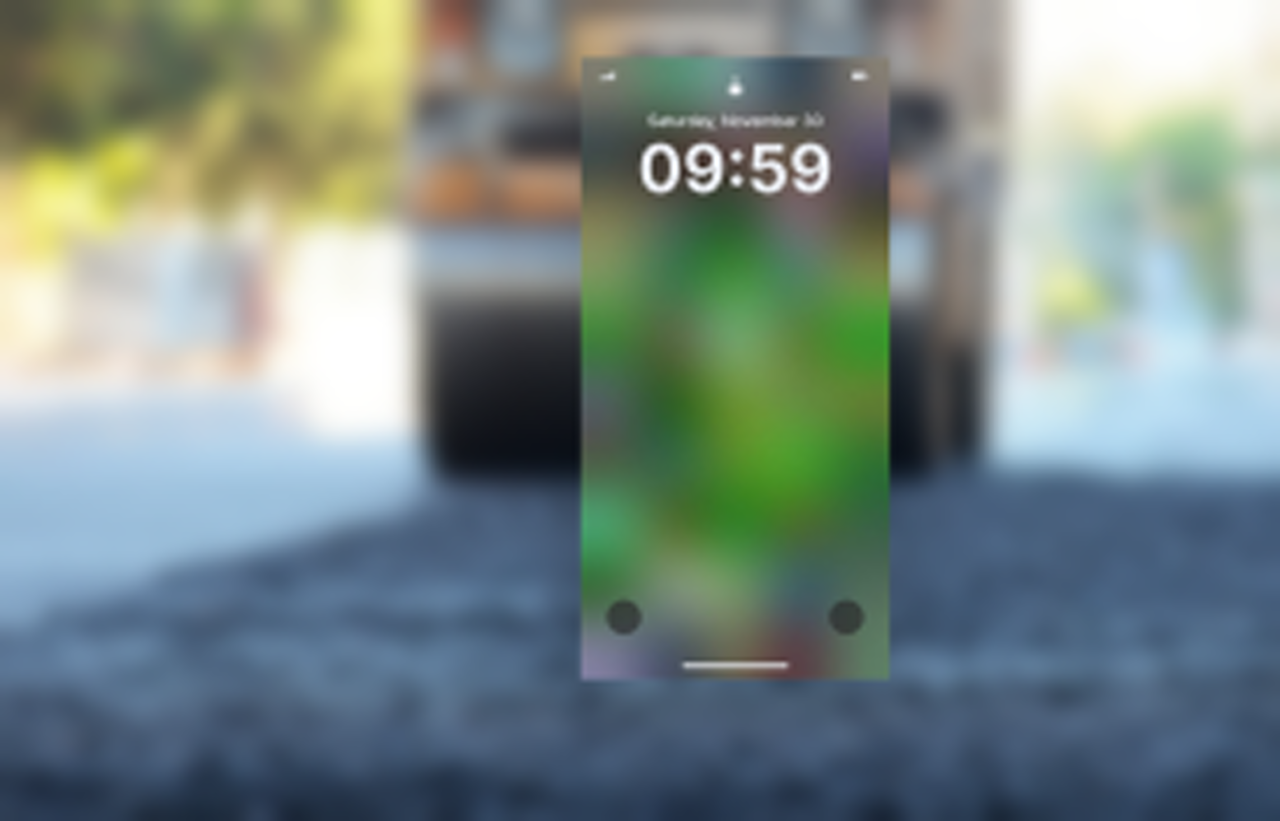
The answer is 9,59
